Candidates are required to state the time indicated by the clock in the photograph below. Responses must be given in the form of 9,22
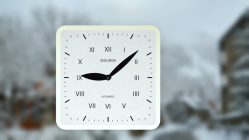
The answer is 9,08
